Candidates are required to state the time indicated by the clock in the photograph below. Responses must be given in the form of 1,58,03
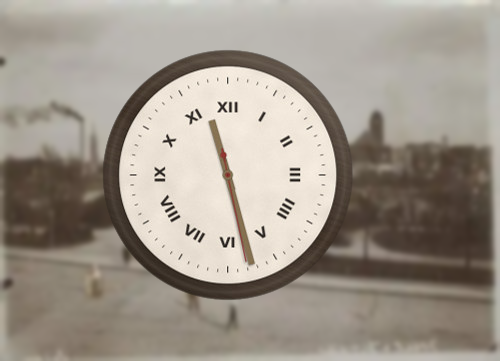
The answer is 11,27,28
